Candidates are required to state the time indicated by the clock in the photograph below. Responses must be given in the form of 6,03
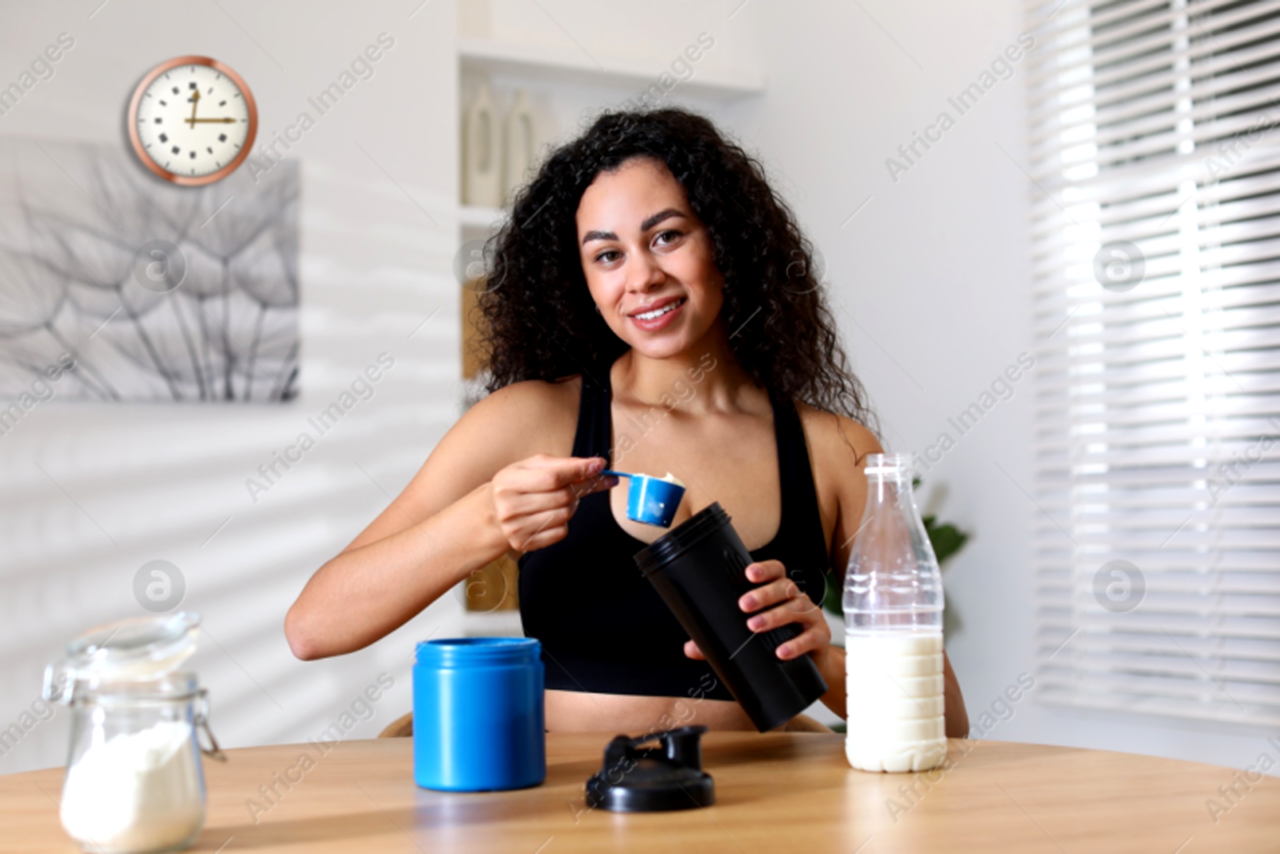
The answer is 12,15
